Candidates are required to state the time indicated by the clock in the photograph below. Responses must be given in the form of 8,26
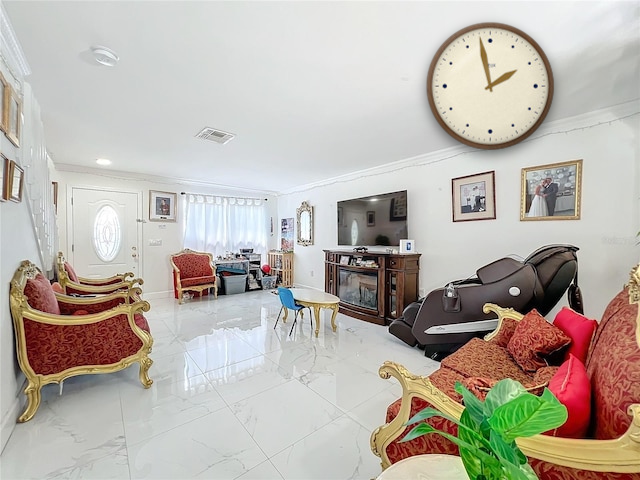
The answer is 1,58
